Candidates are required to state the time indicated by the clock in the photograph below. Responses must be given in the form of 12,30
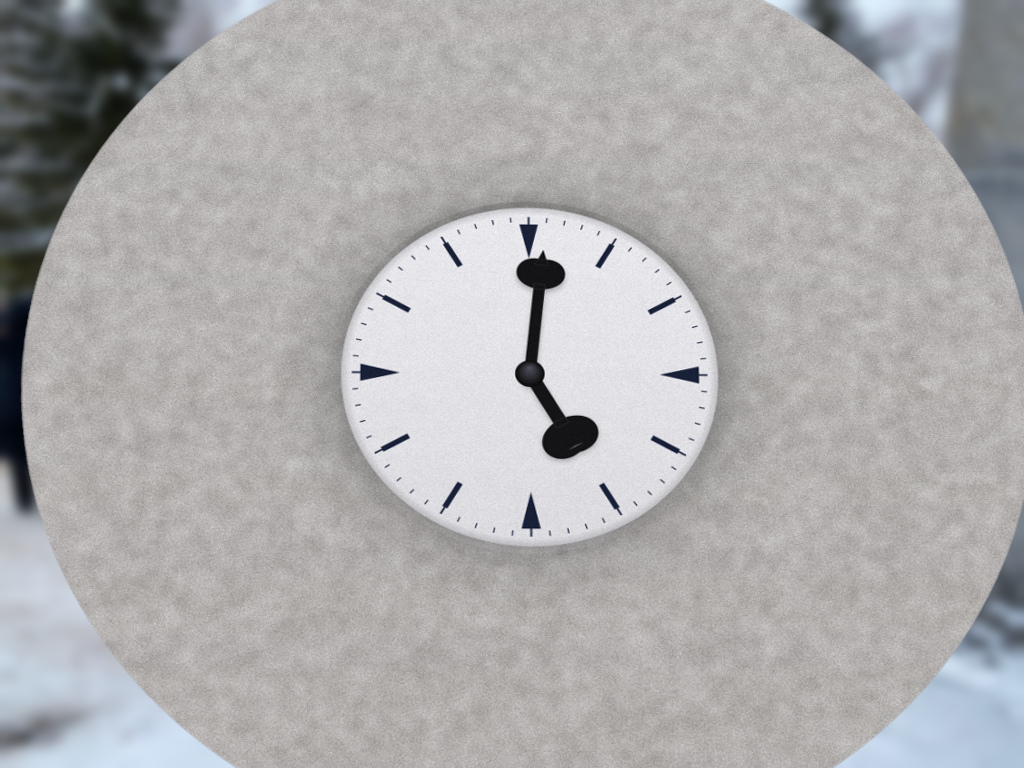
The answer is 5,01
